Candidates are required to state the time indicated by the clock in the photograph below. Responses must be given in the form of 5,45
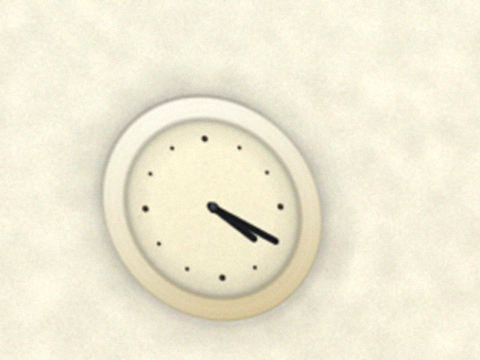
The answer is 4,20
